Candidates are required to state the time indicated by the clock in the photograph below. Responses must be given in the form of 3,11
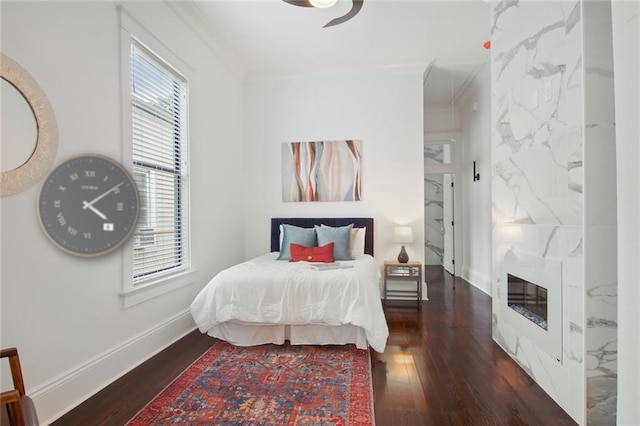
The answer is 4,09
